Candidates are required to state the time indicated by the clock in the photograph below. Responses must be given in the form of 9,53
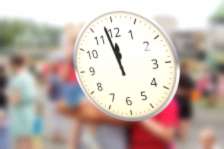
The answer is 11,58
